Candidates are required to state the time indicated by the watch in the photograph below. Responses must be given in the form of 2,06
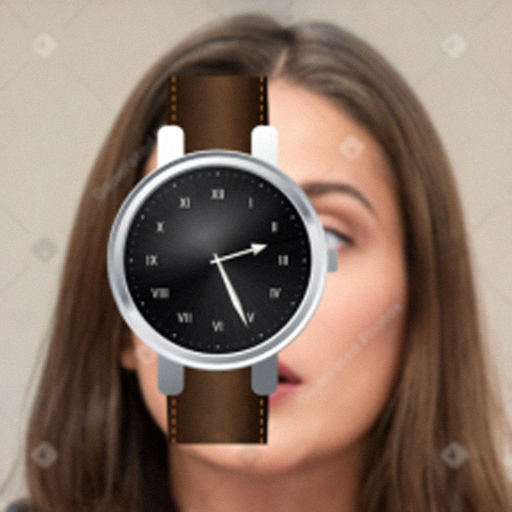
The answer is 2,26
